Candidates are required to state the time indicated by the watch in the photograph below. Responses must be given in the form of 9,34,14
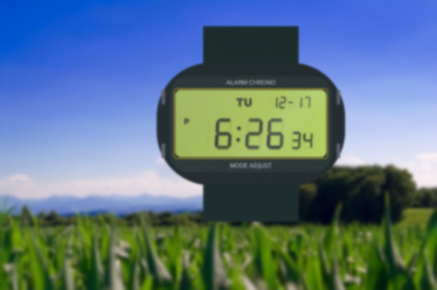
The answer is 6,26,34
